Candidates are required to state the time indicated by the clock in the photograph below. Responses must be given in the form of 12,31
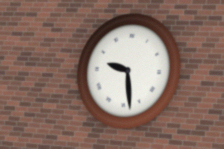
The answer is 9,28
